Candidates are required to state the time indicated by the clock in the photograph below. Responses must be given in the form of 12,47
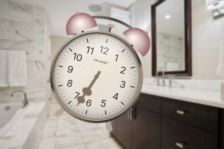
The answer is 6,33
